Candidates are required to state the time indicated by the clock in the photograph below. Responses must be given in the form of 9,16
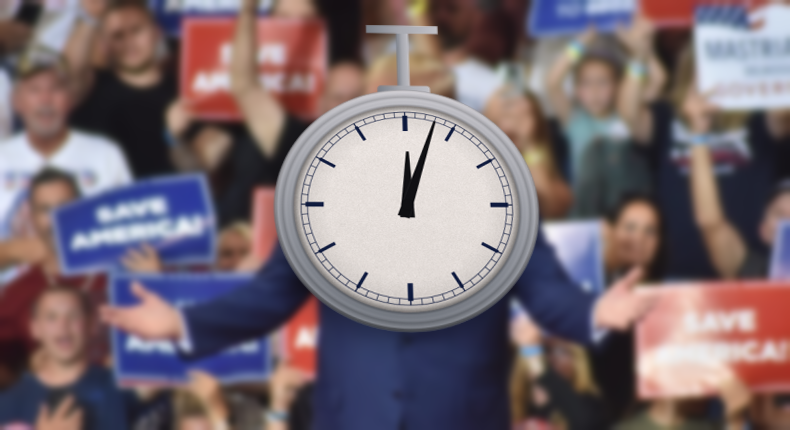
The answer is 12,03
